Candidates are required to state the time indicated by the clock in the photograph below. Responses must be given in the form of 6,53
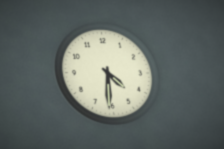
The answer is 4,31
